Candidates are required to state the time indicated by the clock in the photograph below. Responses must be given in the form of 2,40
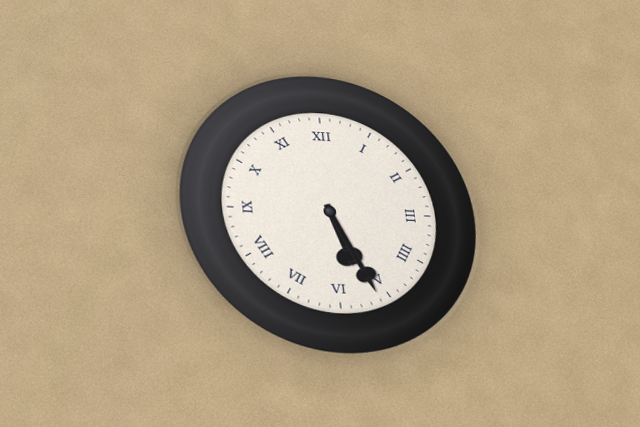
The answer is 5,26
